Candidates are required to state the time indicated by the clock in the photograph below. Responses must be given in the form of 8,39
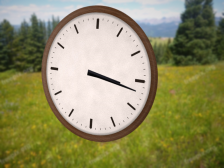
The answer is 3,17
